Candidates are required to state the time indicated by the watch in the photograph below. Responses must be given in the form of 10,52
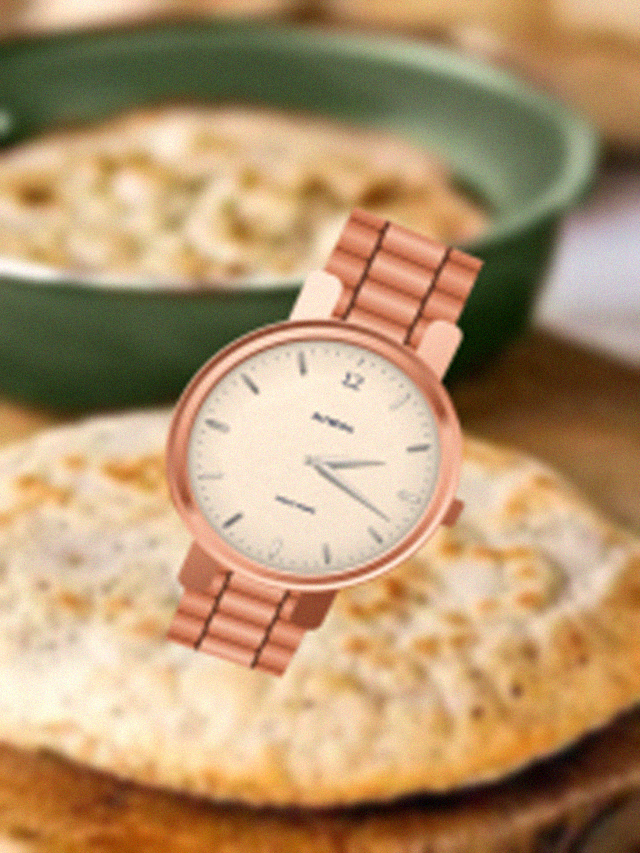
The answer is 2,18
